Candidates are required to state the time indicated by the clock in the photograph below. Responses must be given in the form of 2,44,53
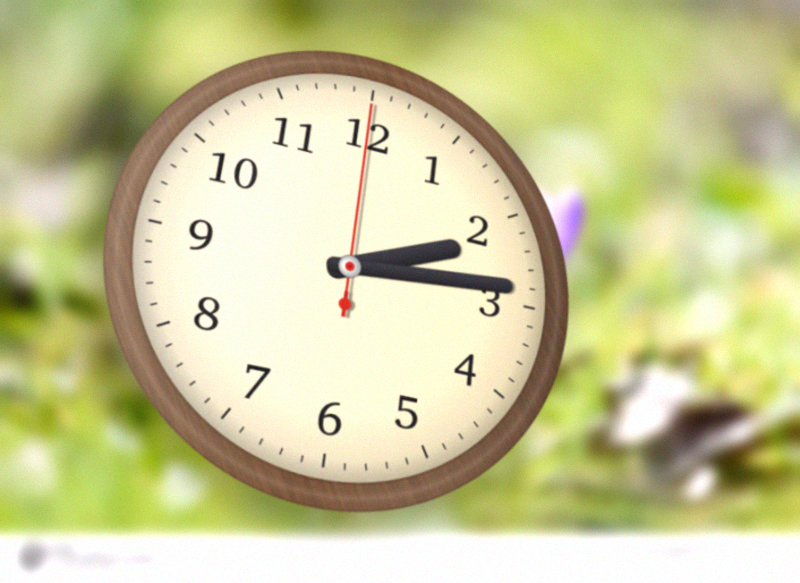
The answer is 2,14,00
